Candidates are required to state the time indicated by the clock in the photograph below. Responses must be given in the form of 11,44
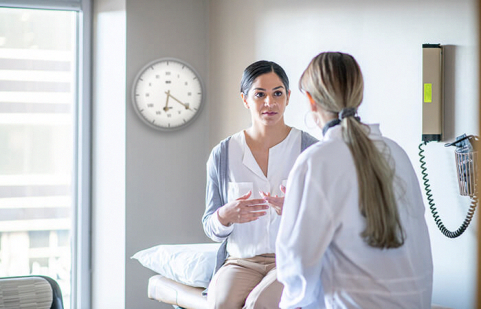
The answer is 6,21
